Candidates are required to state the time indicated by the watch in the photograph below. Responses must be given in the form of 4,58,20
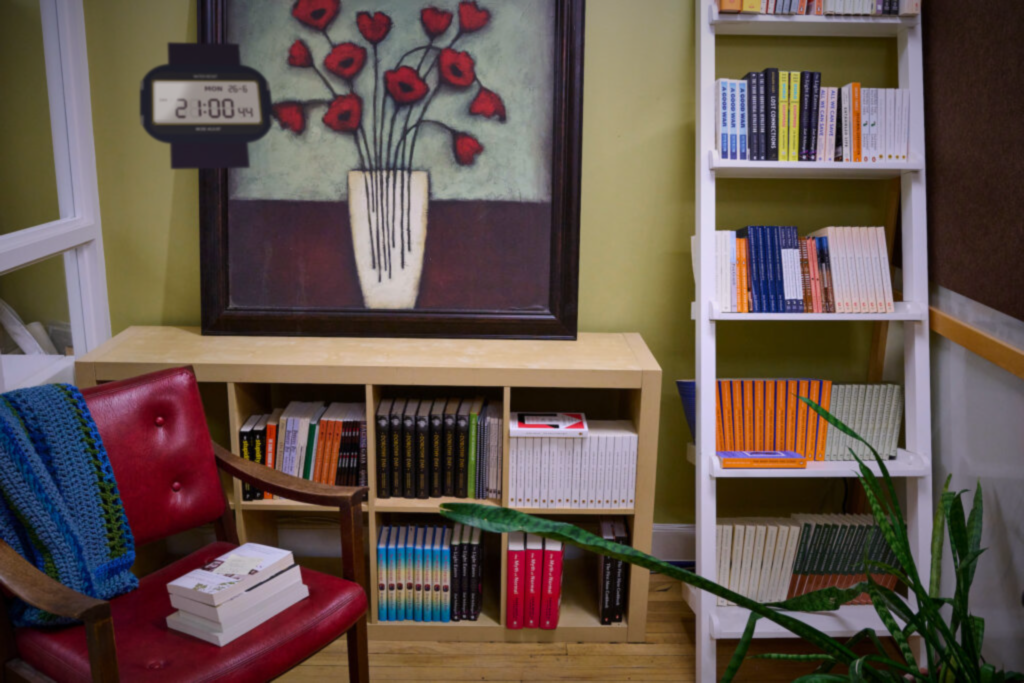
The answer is 21,00,44
